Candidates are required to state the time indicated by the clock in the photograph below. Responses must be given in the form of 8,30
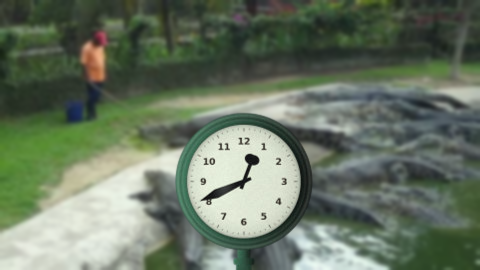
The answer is 12,41
